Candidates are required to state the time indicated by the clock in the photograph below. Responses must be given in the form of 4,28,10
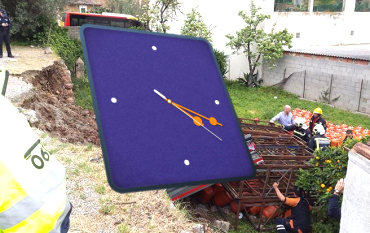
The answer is 4,19,22
